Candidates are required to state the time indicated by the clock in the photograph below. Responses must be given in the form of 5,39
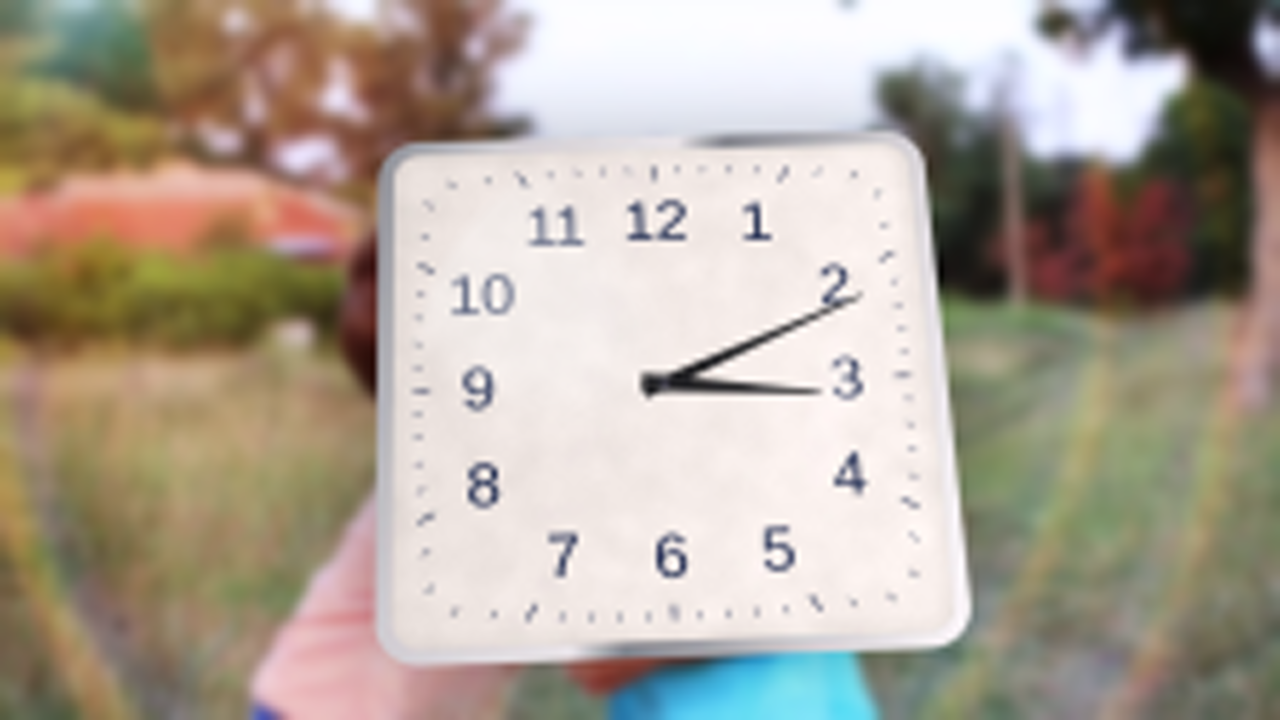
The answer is 3,11
